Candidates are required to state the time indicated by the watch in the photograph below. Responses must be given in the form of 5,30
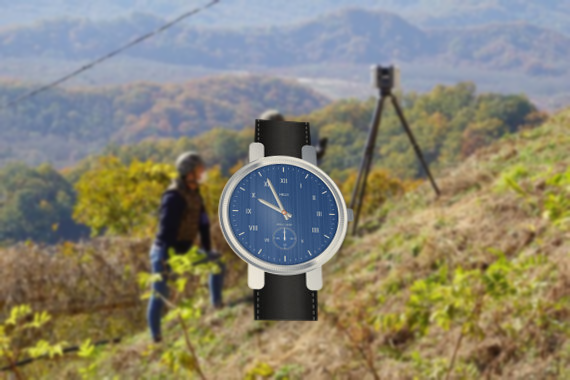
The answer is 9,56
